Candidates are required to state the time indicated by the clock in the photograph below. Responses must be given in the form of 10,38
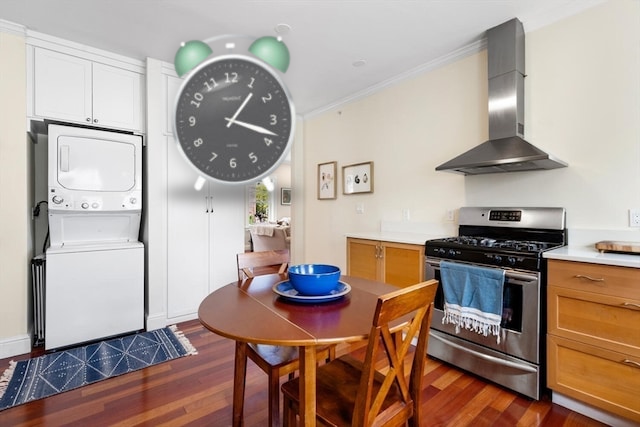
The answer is 1,18
